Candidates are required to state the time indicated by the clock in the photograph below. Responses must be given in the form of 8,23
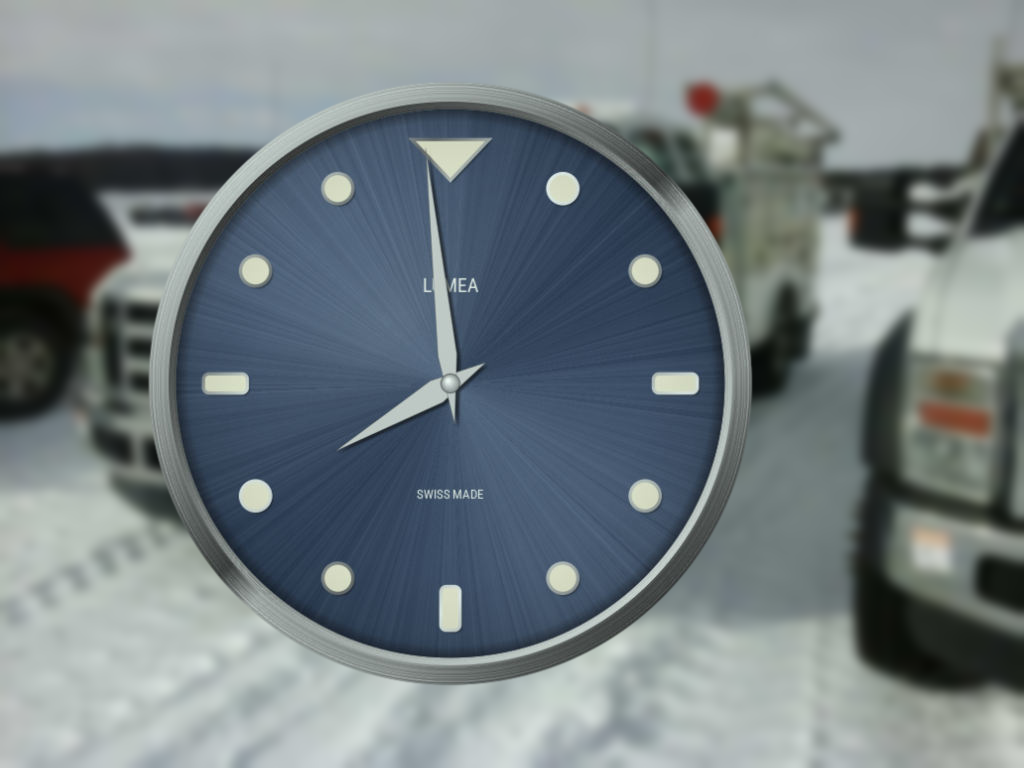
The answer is 7,59
